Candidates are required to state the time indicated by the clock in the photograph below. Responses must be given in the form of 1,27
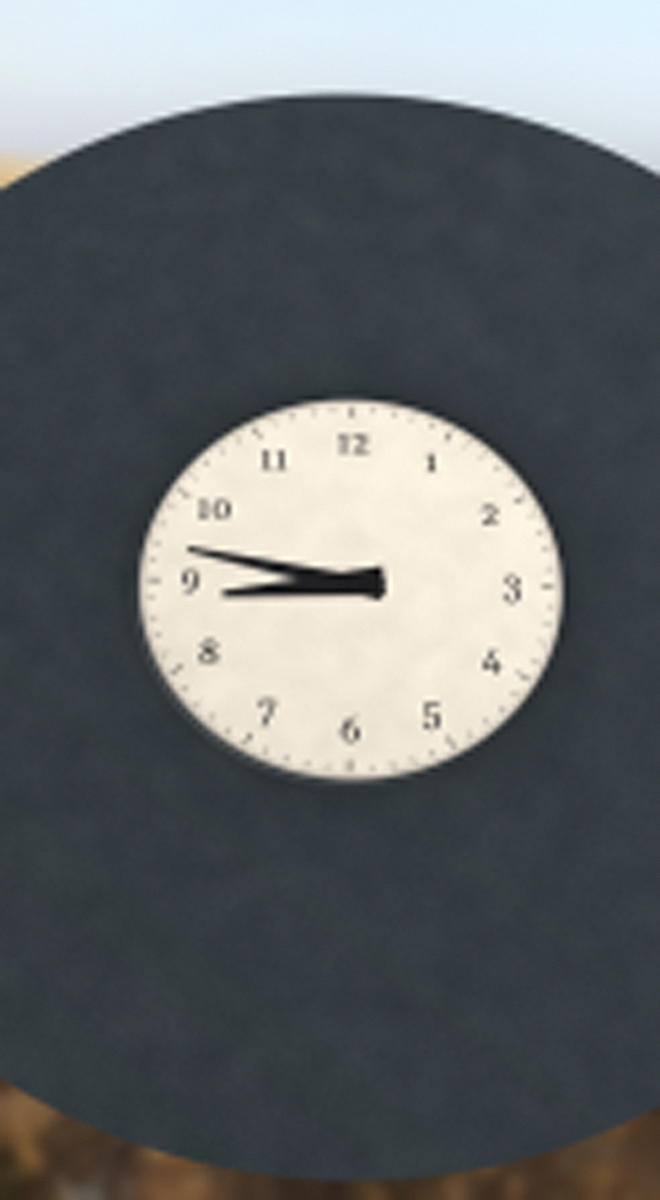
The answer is 8,47
